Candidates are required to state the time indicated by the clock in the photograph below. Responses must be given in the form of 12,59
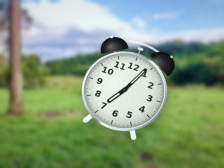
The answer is 7,04
